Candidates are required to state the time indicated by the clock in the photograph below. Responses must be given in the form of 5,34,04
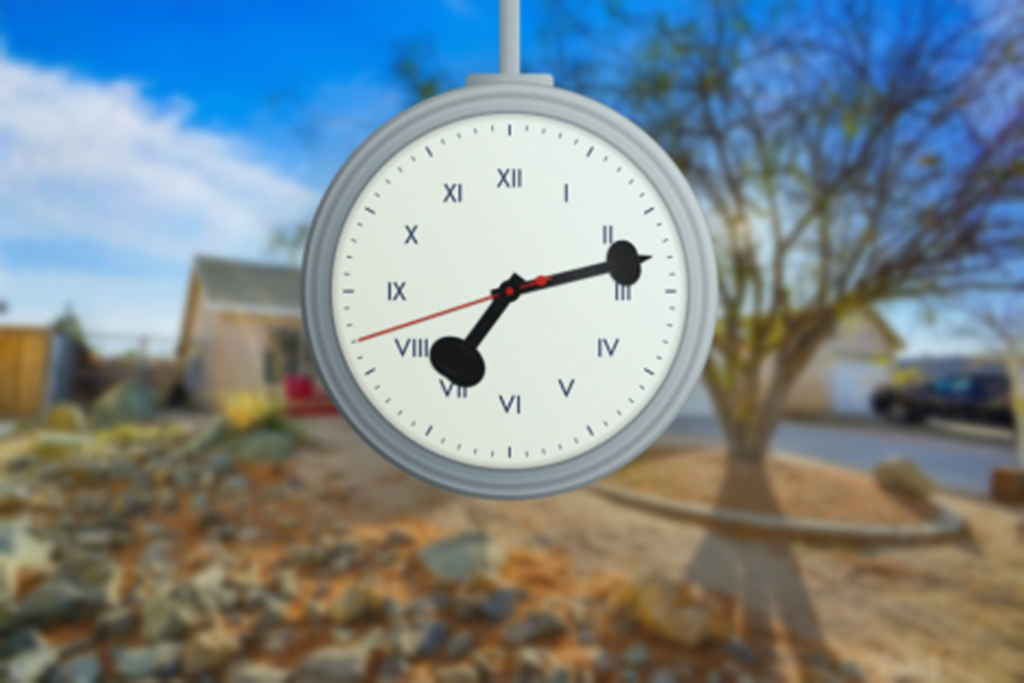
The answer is 7,12,42
